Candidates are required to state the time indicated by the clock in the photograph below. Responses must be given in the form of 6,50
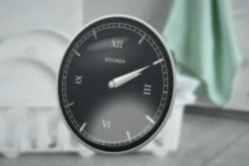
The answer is 2,10
